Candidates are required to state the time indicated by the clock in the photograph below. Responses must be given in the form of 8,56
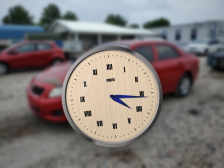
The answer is 4,16
